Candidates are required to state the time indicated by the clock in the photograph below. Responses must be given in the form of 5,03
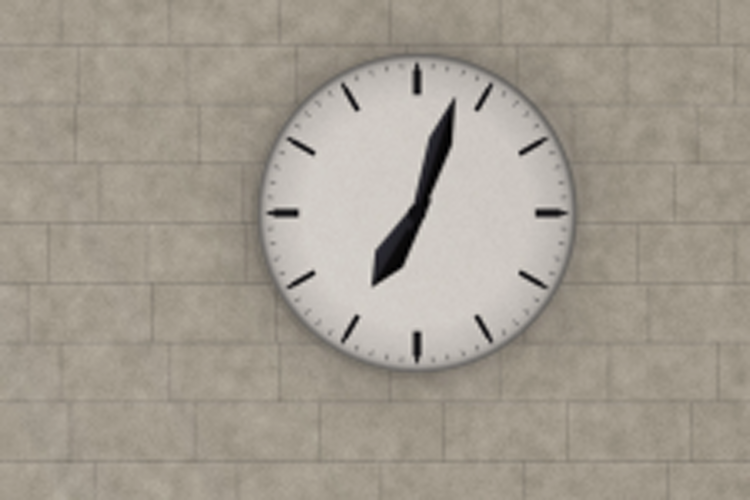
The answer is 7,03
